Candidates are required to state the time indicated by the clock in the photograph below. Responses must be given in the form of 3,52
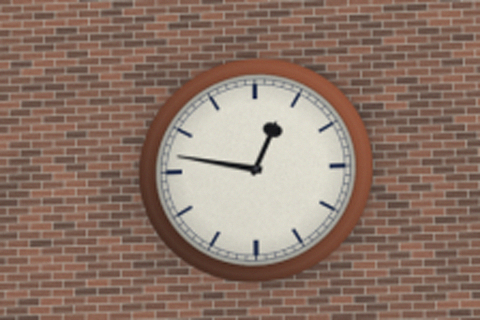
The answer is 12,47
